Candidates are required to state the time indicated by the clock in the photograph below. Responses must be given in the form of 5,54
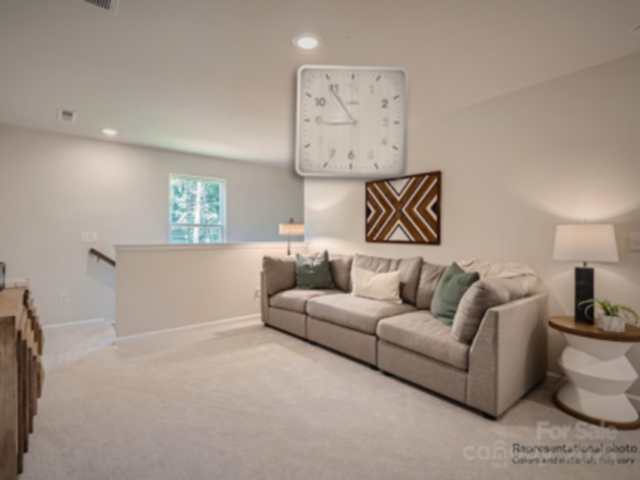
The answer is 8,54
